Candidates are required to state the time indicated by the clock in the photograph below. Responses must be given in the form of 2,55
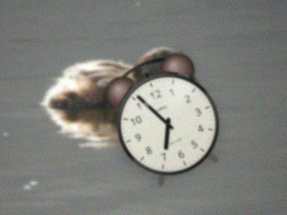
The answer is 6,56
